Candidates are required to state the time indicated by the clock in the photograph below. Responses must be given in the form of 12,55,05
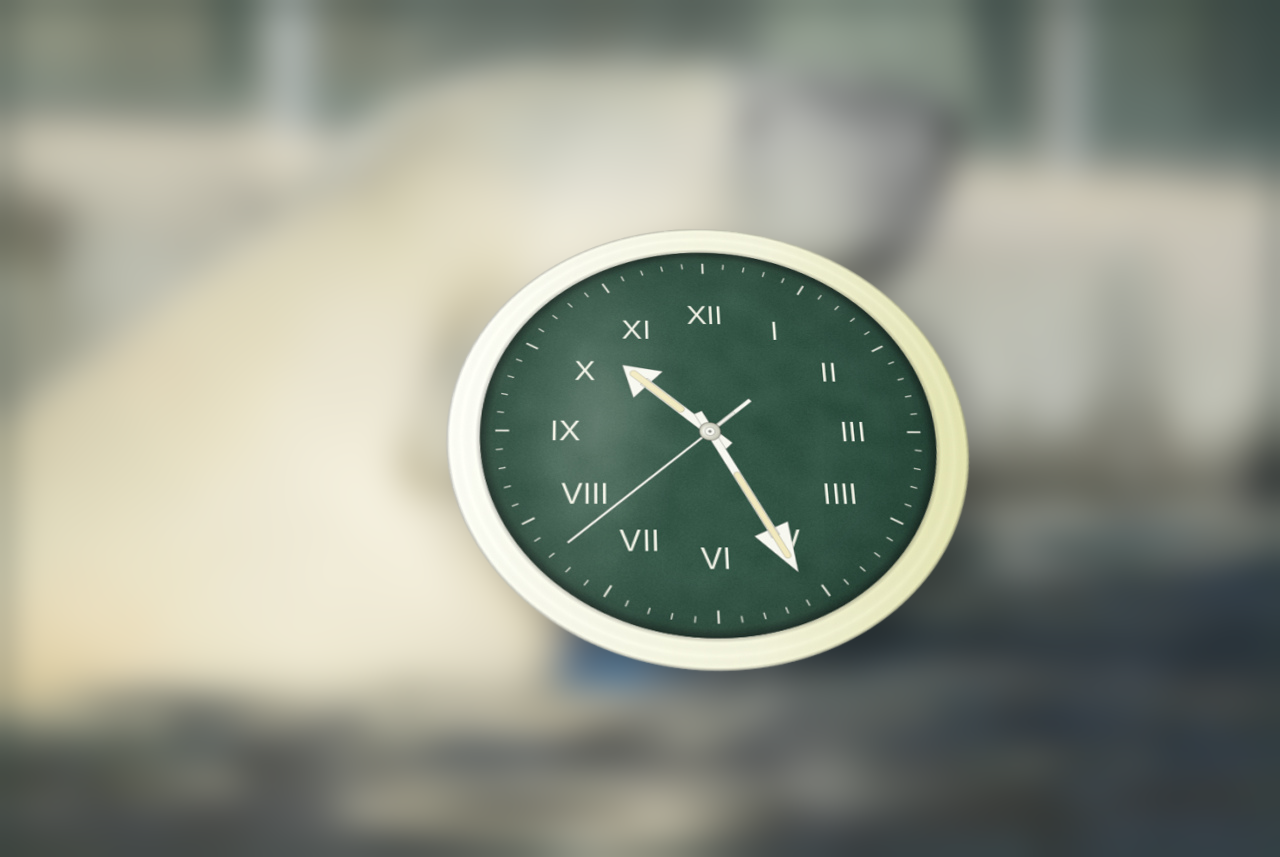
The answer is 10,25,38
